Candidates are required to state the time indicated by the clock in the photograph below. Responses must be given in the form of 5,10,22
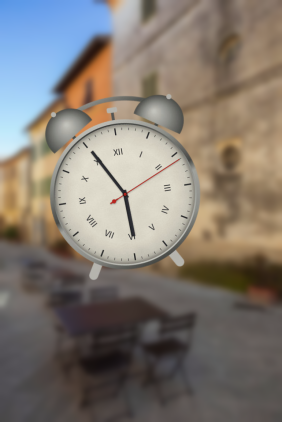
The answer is 5,55,11
